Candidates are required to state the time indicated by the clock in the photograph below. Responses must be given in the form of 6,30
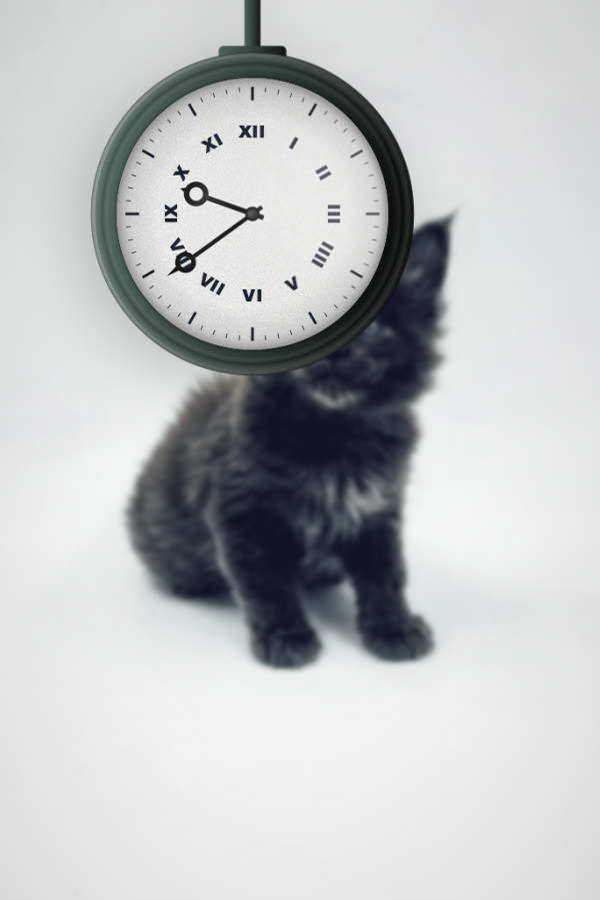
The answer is 9,39
